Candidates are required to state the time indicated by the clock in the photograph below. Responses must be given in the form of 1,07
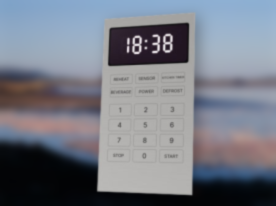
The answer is 18,38
